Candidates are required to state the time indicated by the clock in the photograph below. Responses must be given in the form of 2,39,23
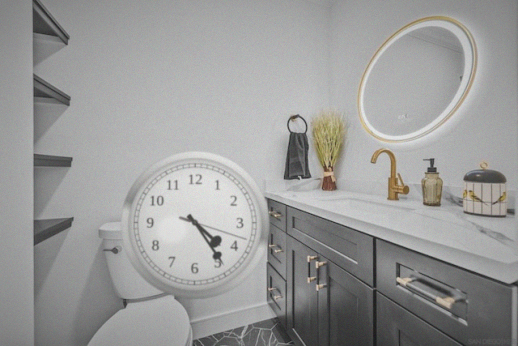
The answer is 4,24,18
